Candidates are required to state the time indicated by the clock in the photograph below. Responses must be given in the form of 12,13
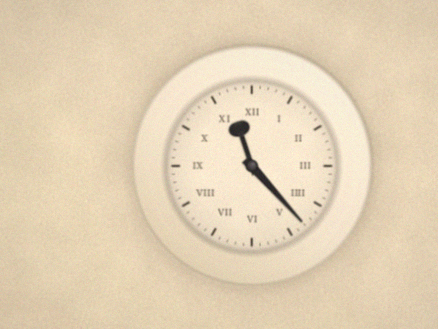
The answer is 11,23
